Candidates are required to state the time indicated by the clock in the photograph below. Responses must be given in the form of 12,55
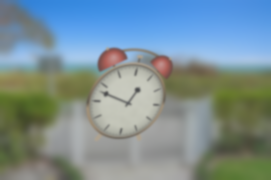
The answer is 12,48
